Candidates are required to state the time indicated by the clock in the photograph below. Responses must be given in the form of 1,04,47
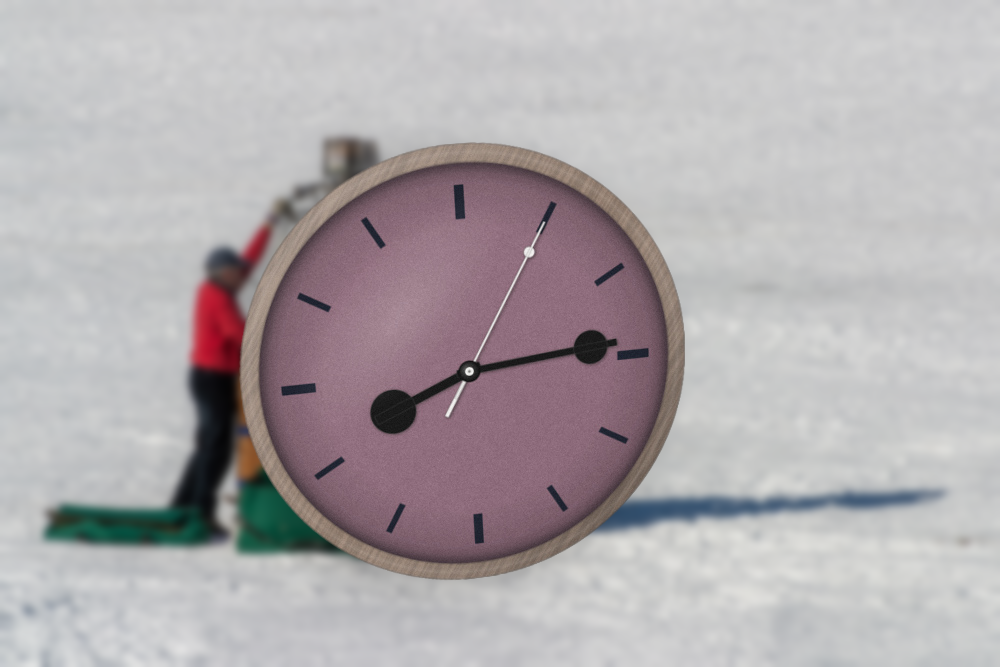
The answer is 8,14,05
